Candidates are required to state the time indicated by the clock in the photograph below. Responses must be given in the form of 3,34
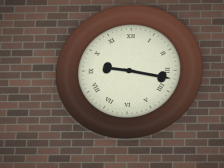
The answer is 9,17
